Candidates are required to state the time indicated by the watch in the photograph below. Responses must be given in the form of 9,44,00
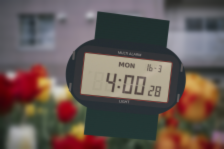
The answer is 4,00,28
